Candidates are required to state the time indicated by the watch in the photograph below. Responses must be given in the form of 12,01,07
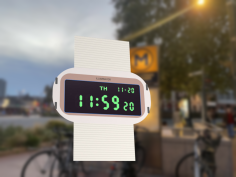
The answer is 11,59,20
